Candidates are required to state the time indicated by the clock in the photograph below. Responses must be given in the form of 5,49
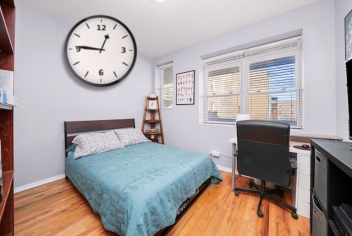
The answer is 12,46
